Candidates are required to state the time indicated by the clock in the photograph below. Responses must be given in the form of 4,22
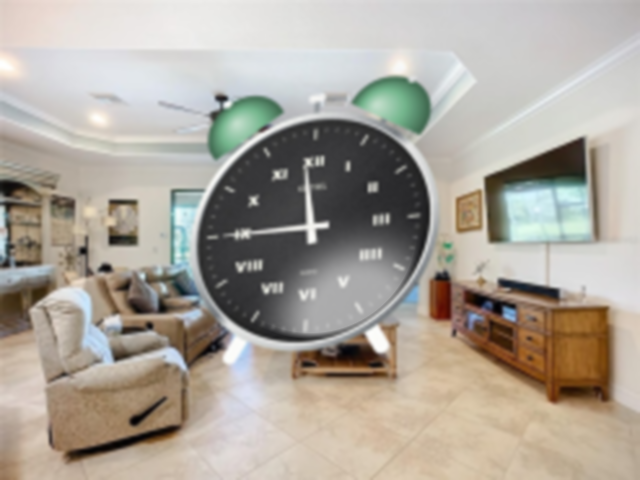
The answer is 11,45
